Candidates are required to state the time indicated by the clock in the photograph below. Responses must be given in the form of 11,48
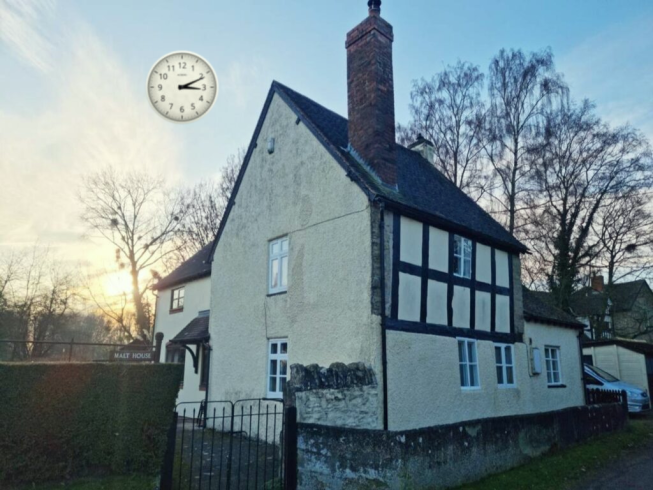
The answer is 3,11
